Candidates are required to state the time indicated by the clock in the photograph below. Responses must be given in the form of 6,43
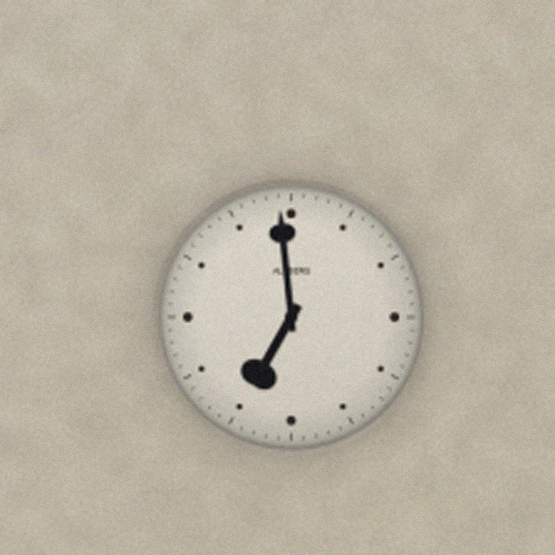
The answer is 6,59
